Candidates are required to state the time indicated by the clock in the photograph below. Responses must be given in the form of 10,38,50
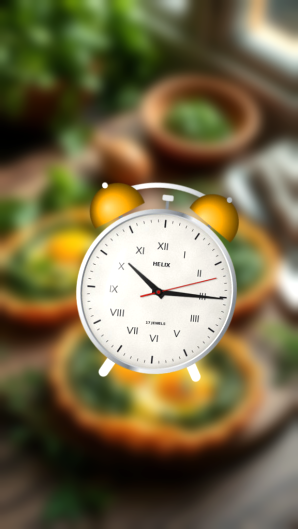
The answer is 10,15,12
